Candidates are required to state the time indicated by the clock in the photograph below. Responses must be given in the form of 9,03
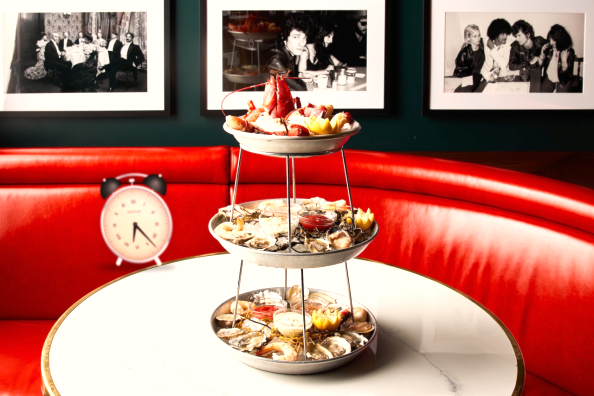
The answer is 6,23
